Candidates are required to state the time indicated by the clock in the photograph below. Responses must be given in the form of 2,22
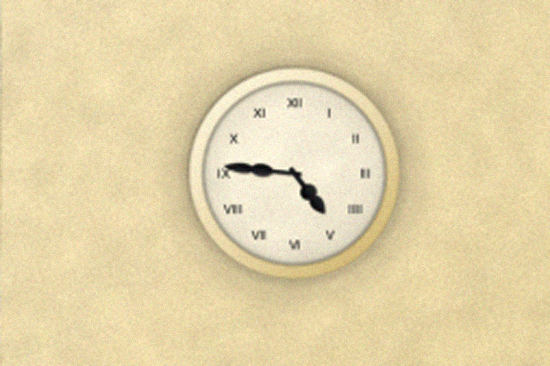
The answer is 4,46
